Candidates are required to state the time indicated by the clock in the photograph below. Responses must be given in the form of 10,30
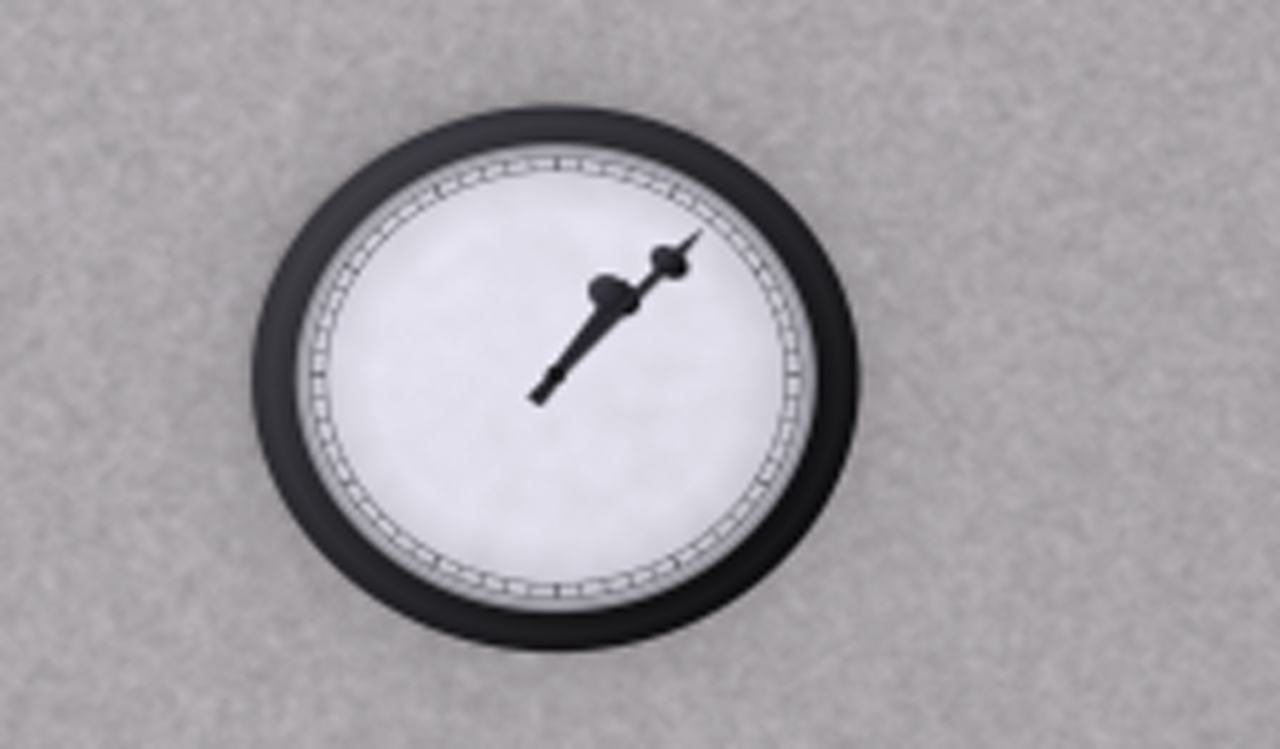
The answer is 1,07
